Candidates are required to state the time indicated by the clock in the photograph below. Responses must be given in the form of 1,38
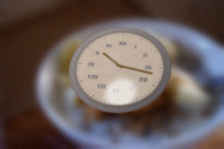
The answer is 10,17
